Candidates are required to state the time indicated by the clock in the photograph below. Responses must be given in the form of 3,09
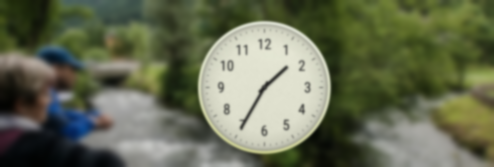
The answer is 1,35
